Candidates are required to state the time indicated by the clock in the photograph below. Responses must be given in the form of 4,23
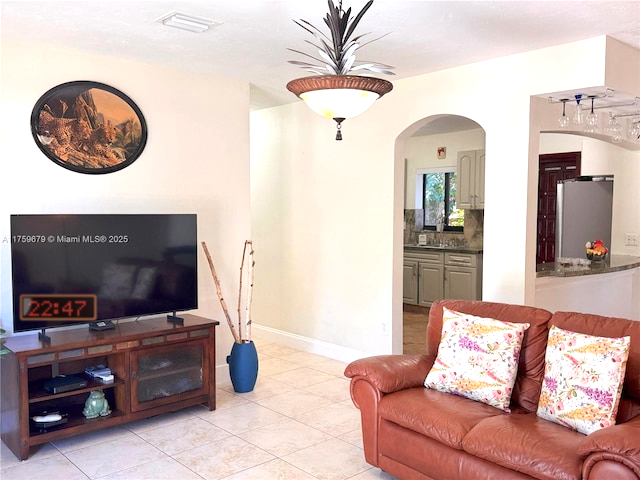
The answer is 22,47
